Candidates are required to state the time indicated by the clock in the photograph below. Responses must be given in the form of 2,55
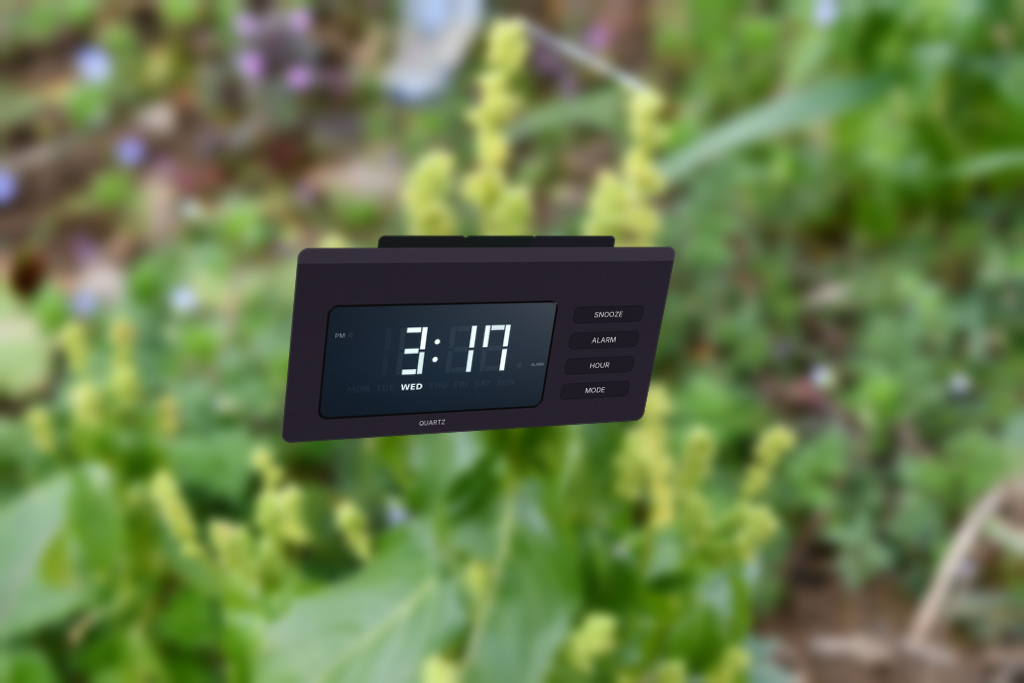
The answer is 3,17
